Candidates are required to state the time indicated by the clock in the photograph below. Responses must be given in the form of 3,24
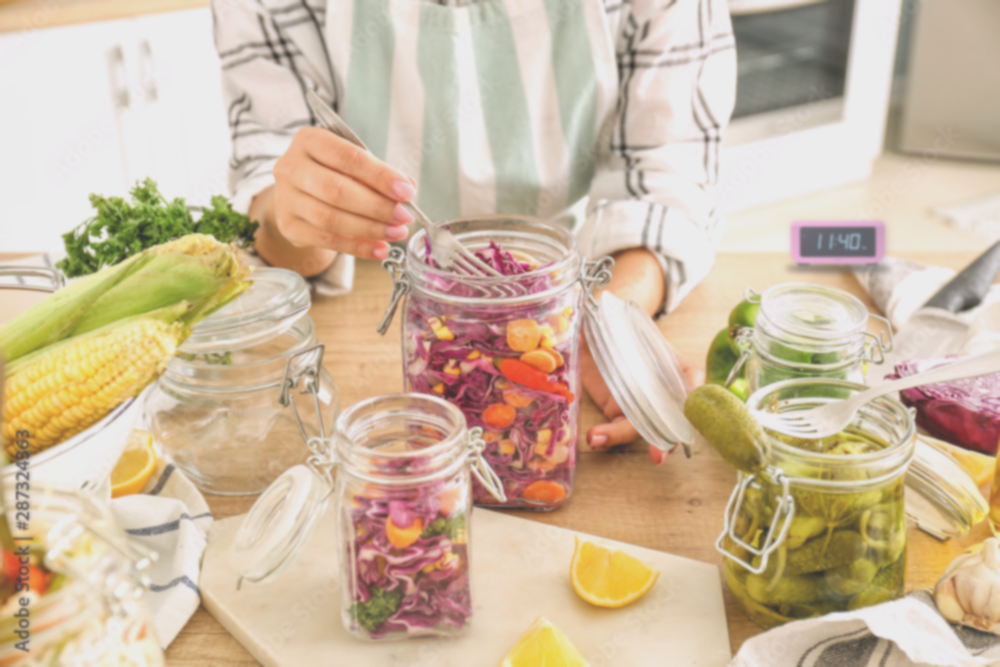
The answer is 11,40
